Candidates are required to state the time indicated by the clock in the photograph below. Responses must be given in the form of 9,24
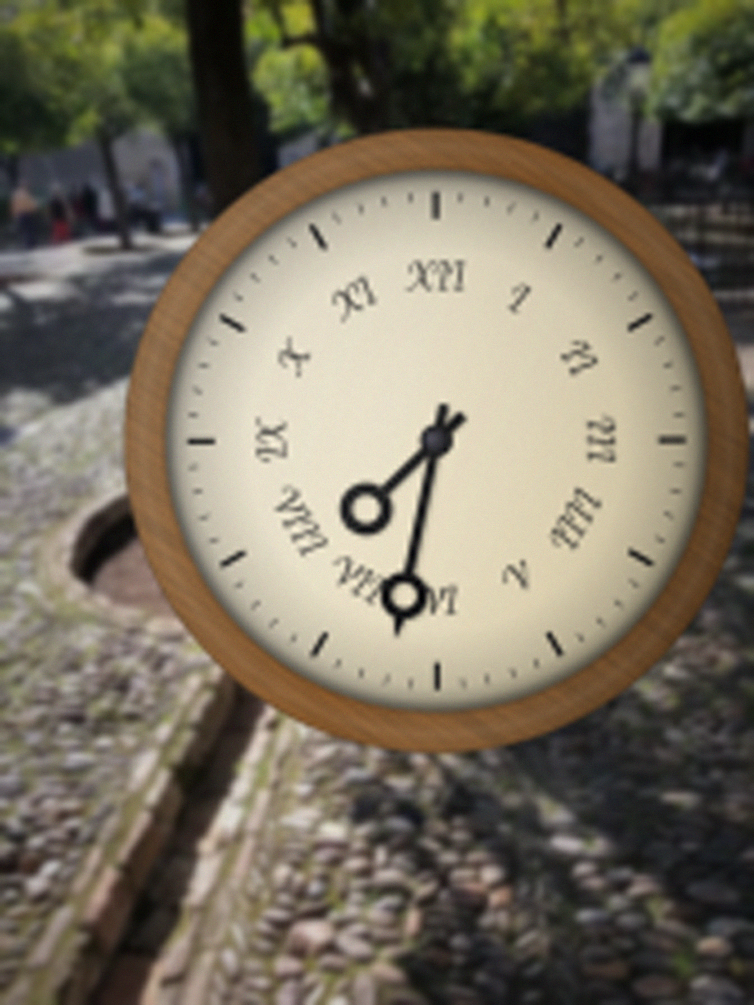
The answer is 7,32
